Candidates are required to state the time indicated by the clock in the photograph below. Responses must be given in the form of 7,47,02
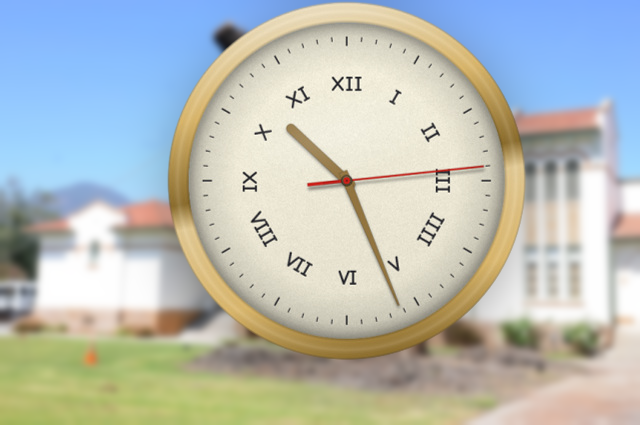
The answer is 10,26,14
